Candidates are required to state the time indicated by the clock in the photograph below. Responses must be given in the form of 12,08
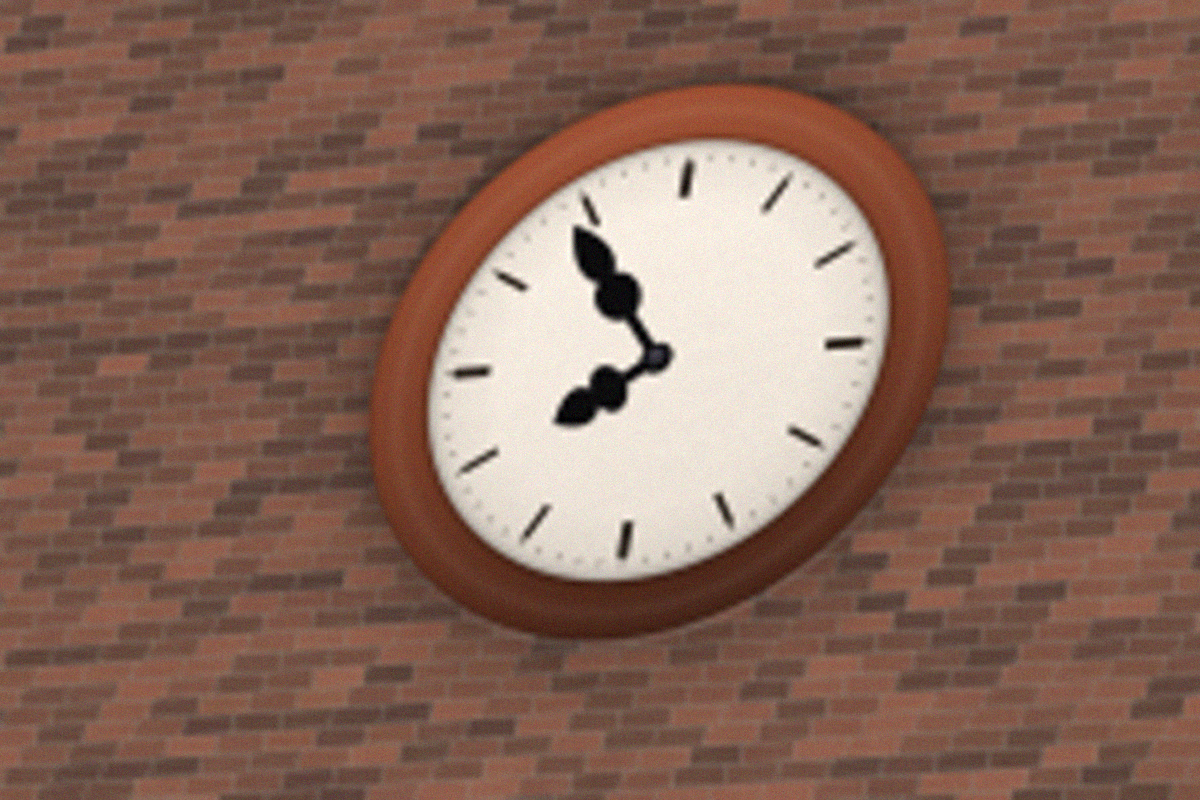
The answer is 7,54
